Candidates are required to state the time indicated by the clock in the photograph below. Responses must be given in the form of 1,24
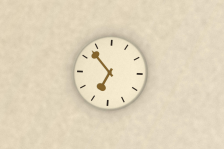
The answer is 6,53
